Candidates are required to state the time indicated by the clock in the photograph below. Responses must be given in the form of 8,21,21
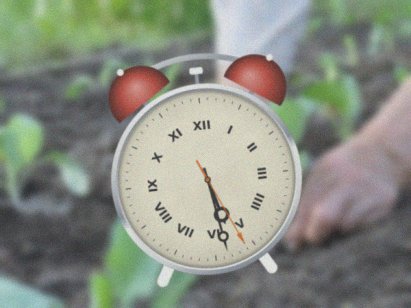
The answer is 5,28,26
